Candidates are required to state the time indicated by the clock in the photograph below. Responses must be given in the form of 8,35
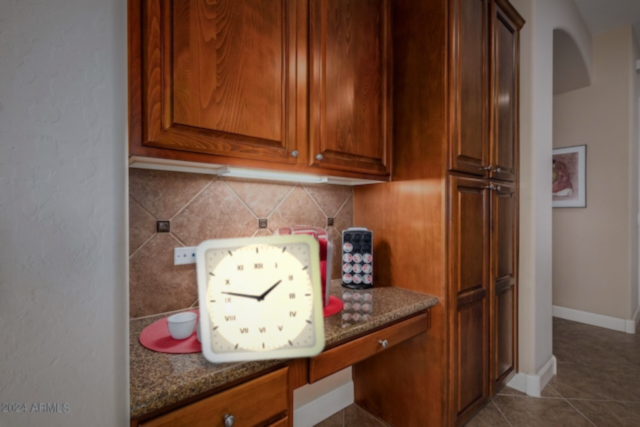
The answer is 1,47
